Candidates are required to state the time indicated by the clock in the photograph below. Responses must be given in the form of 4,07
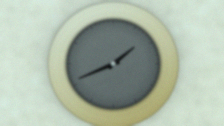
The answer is 1,41
